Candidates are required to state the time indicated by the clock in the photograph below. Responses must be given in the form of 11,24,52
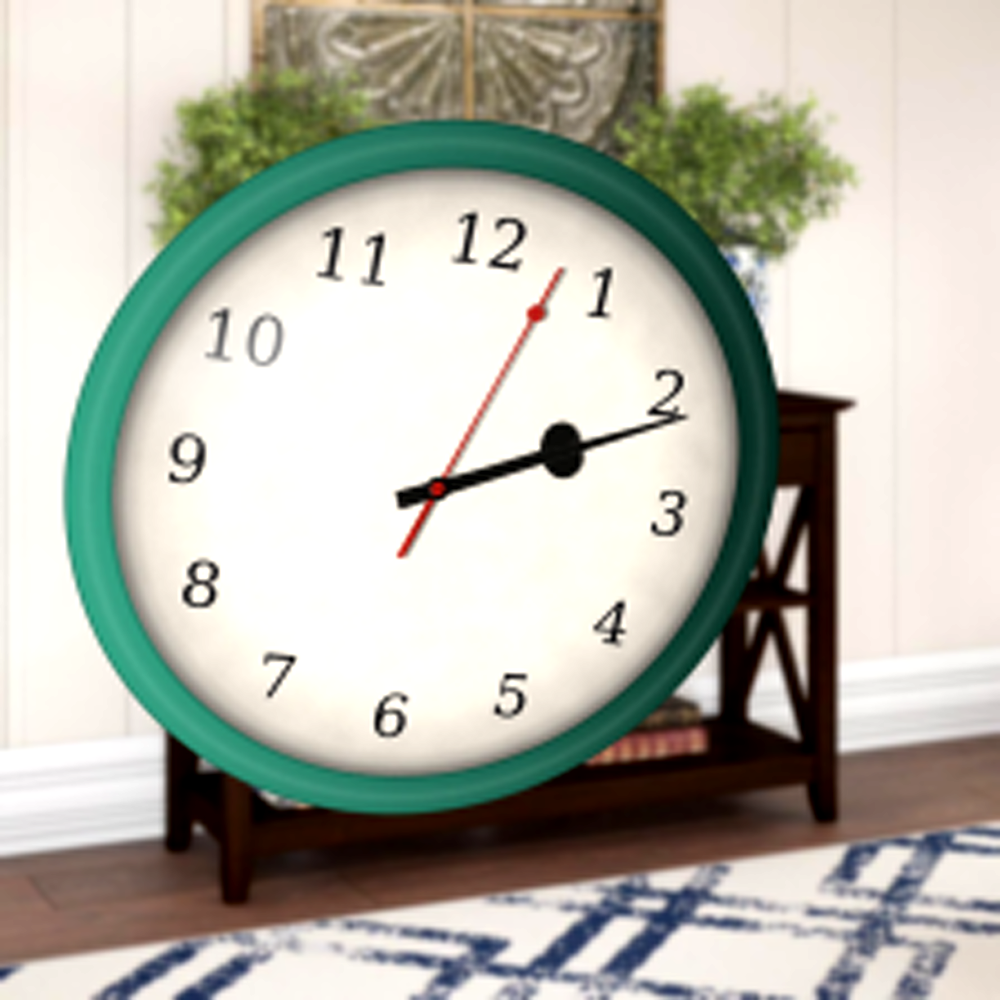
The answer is 2,11,03
